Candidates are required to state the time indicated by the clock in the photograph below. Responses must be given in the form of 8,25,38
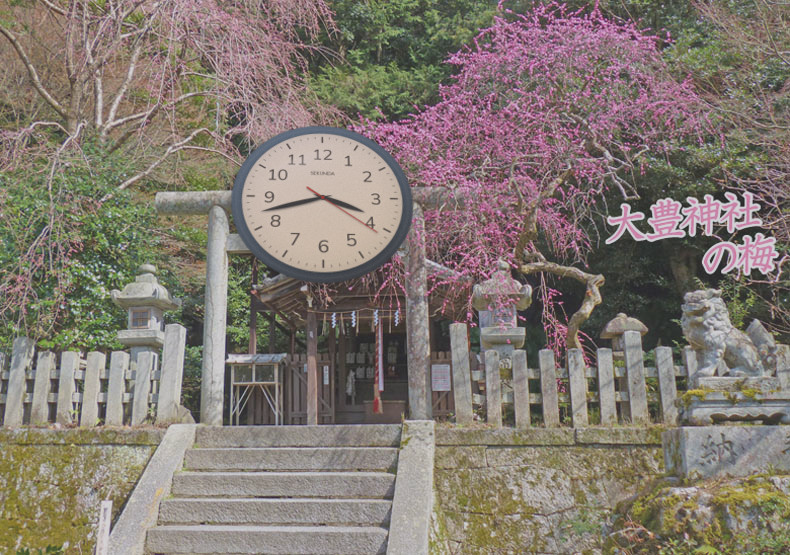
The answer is 3,42,21
